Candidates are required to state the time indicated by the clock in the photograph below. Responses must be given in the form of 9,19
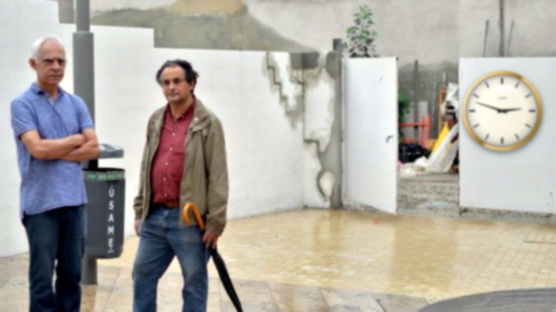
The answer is 2,48
